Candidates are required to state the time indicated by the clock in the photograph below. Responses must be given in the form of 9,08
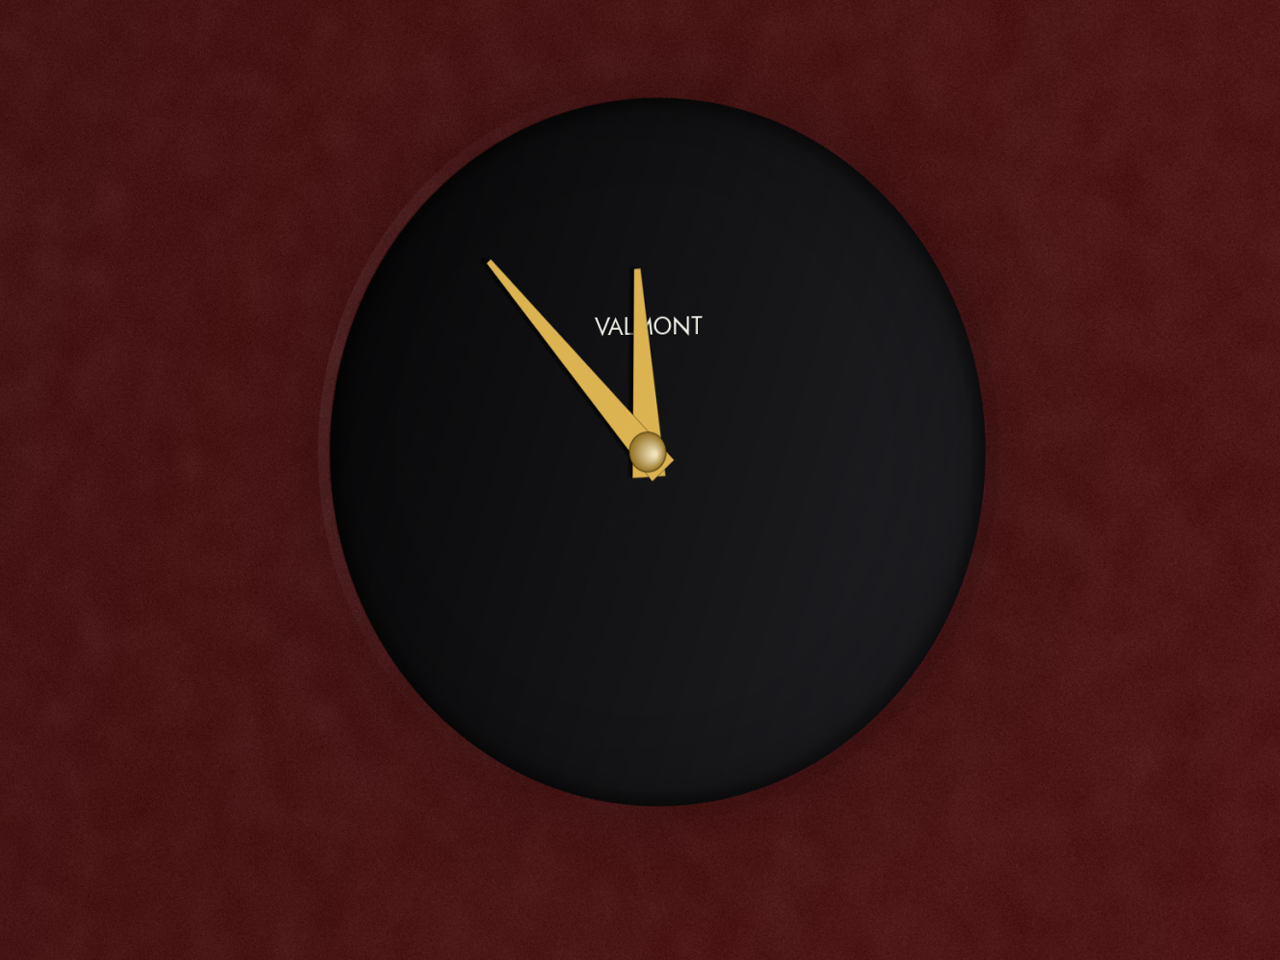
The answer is 11,53
